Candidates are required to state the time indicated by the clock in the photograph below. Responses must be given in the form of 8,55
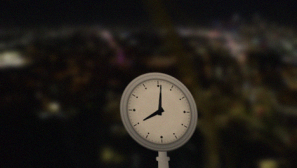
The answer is 8,01
